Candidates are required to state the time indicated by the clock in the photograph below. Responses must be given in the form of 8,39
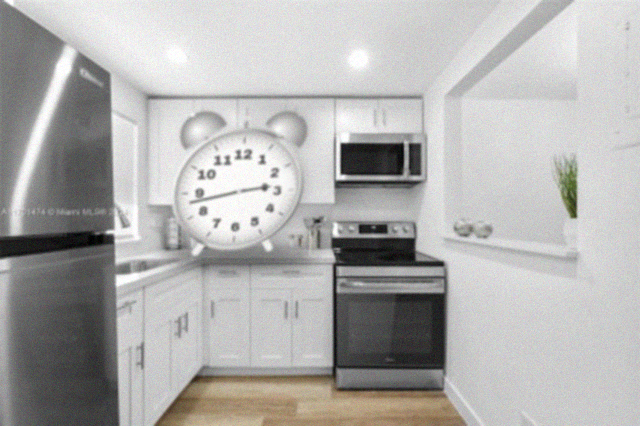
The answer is 2,43
